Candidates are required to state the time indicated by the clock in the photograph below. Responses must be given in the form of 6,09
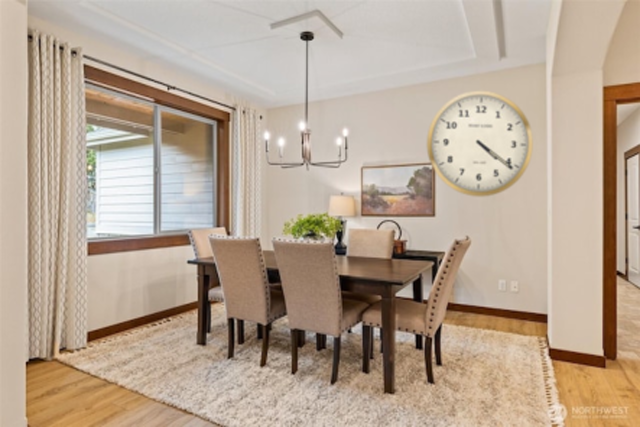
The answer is 4,21
